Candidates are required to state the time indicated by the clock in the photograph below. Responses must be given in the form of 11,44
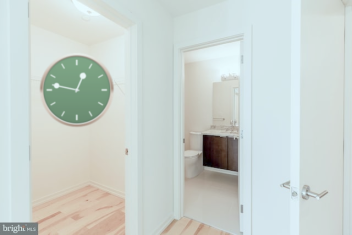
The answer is 12,47
